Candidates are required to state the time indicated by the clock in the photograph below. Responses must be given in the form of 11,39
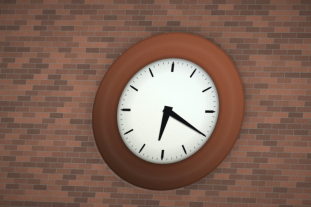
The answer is 6,20
